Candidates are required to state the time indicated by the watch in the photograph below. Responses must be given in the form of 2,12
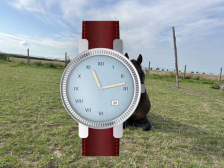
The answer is 11,13
